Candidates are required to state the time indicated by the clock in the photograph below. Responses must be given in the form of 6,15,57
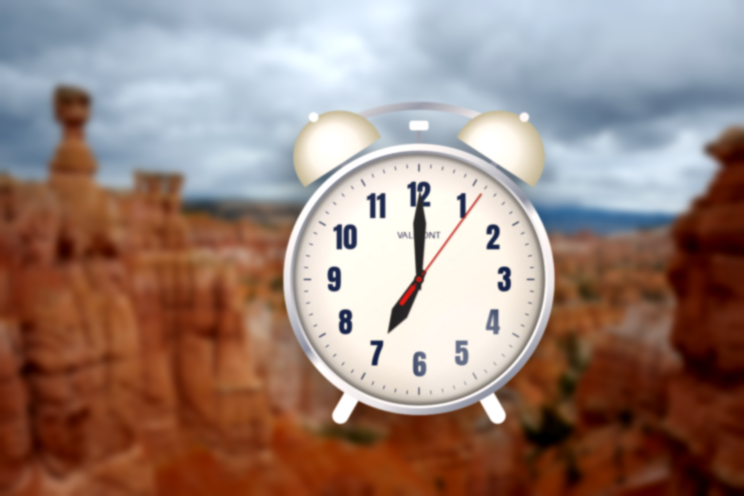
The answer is 7,00,06
